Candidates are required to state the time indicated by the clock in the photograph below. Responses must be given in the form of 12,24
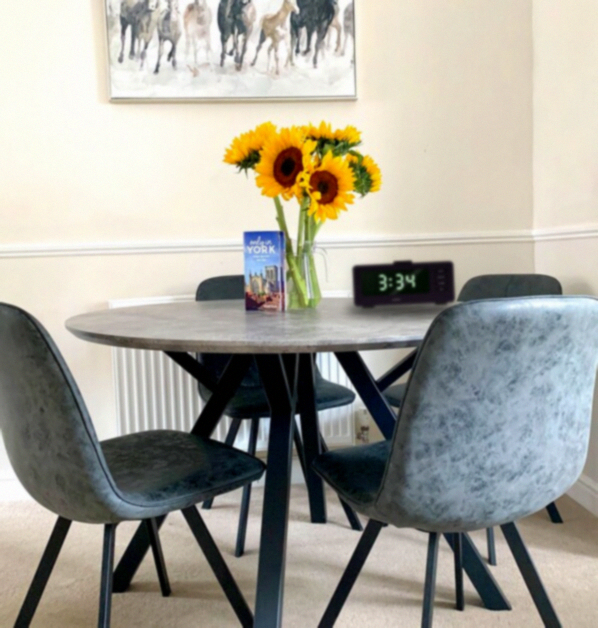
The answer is 3,34
